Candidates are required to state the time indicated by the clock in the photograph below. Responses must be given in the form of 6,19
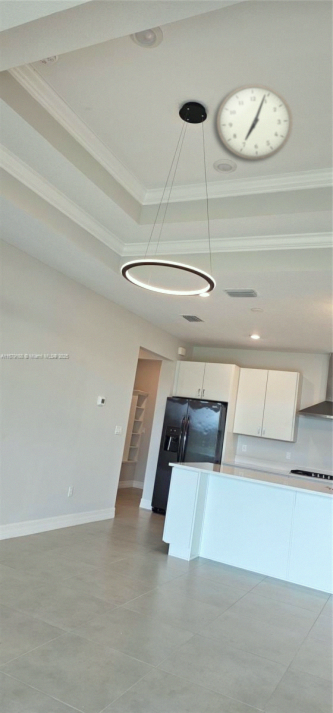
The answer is 7,04
